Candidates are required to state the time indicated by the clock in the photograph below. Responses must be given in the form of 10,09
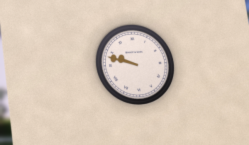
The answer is 9,48
